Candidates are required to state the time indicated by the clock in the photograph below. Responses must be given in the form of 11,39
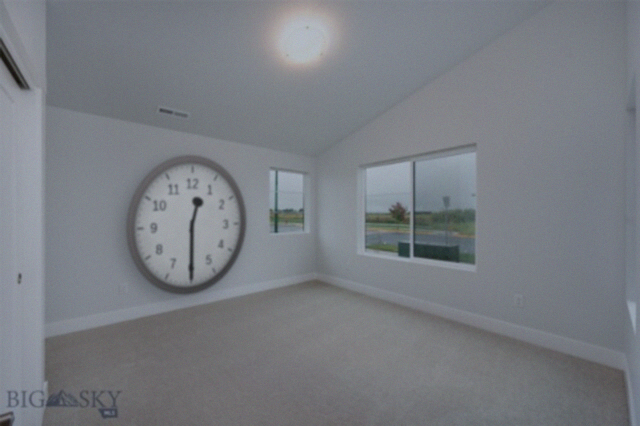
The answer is 12,30
